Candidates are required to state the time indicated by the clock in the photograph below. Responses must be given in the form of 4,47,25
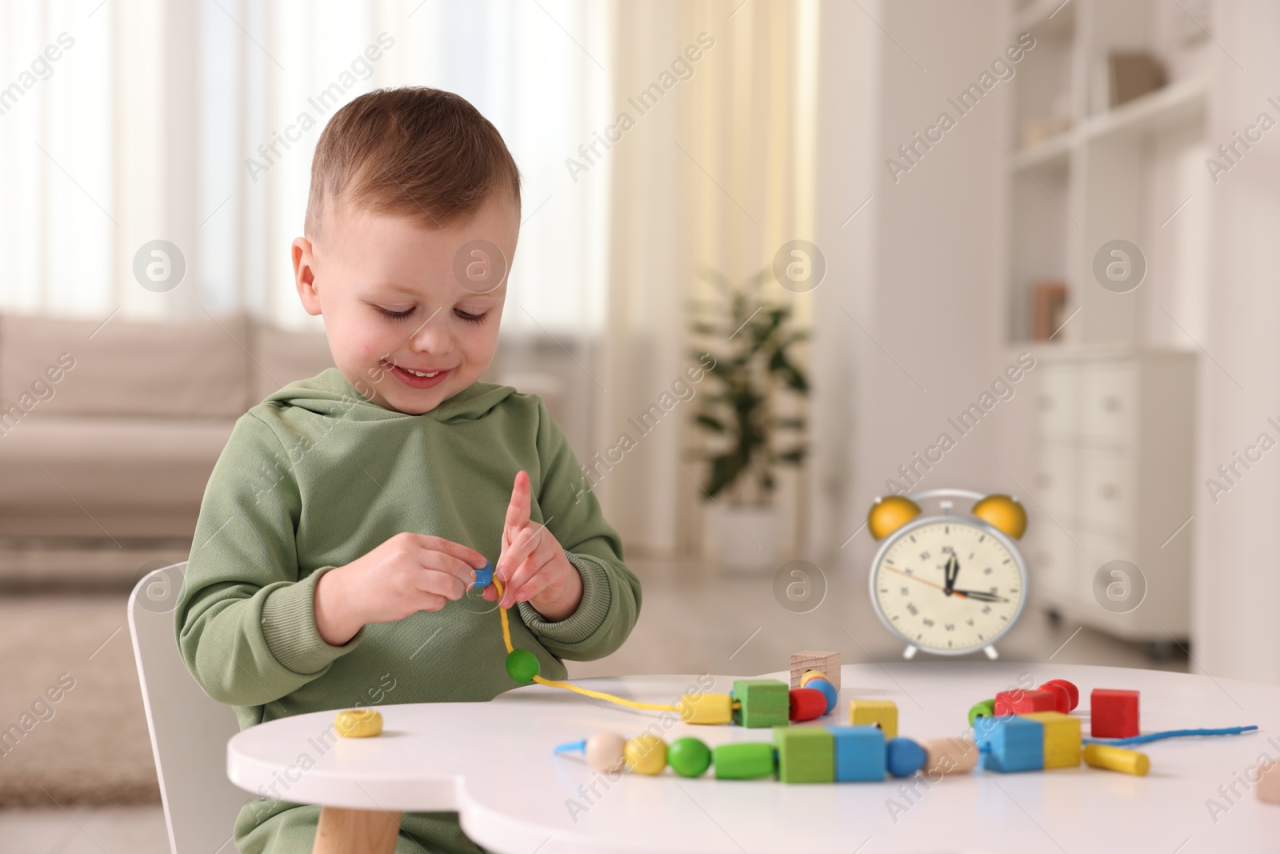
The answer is 12,16,49
